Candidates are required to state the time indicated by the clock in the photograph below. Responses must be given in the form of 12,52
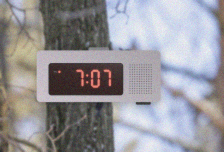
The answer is 7,07
